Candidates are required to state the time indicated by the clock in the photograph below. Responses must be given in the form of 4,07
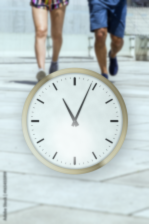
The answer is 11,04
